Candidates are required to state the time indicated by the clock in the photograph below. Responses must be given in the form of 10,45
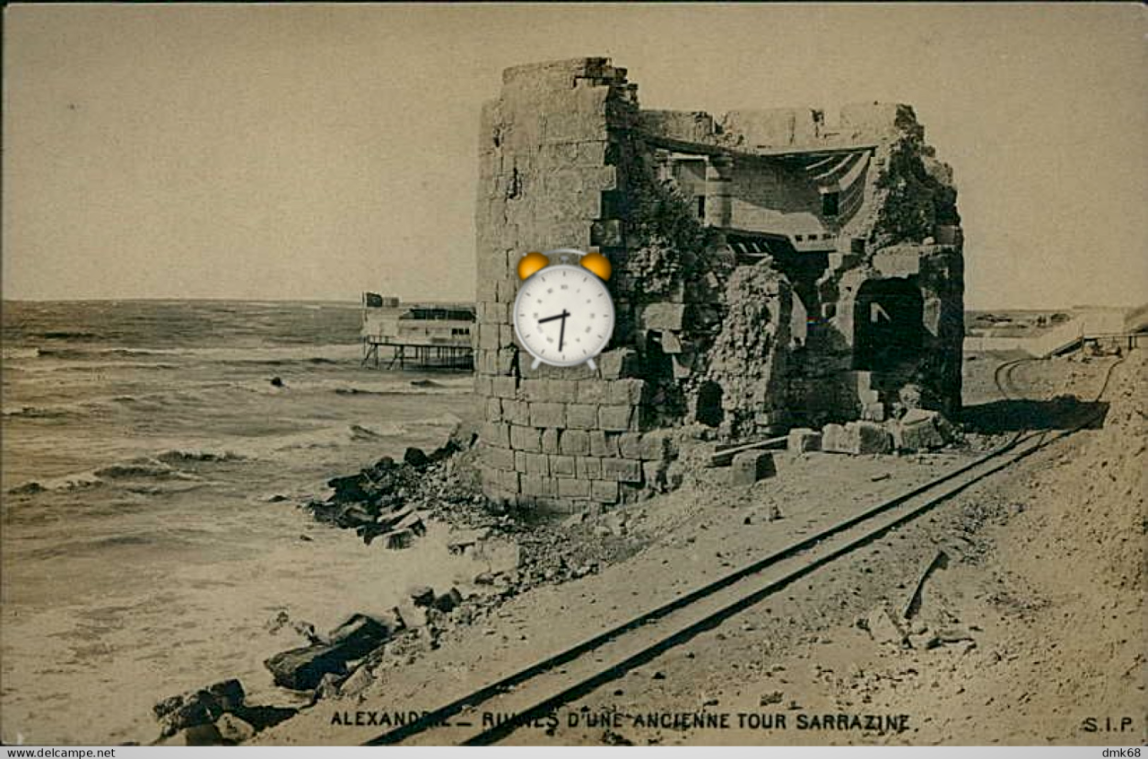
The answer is 8,31
